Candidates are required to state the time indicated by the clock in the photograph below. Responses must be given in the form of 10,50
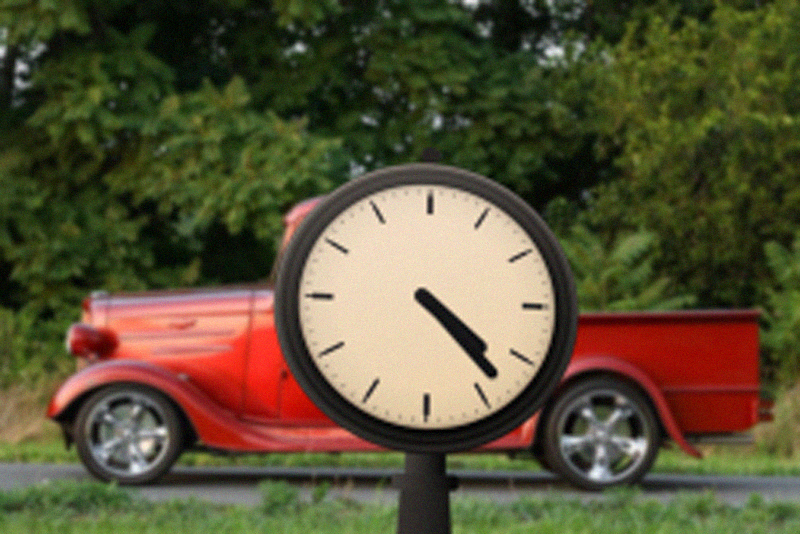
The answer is 4,23
